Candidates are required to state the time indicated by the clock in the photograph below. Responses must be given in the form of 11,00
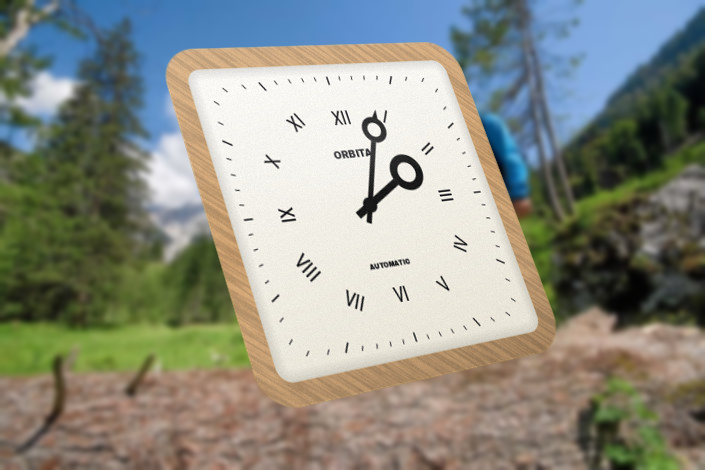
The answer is 2,04
